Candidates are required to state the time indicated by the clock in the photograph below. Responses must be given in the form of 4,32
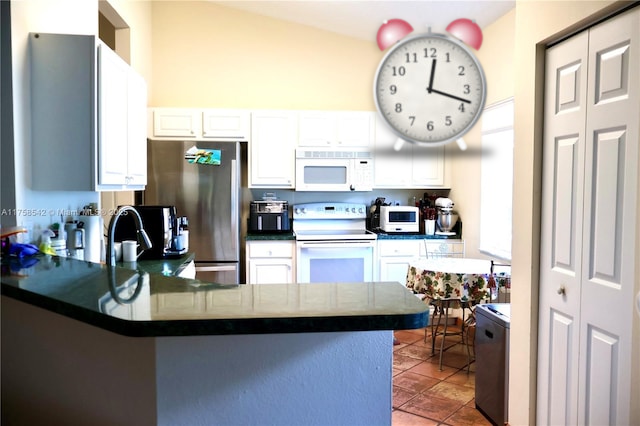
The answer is 12,18
